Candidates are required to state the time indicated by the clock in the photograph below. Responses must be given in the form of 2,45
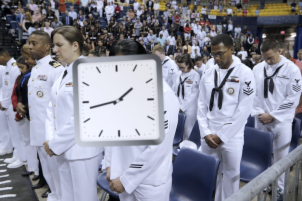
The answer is 1,43
